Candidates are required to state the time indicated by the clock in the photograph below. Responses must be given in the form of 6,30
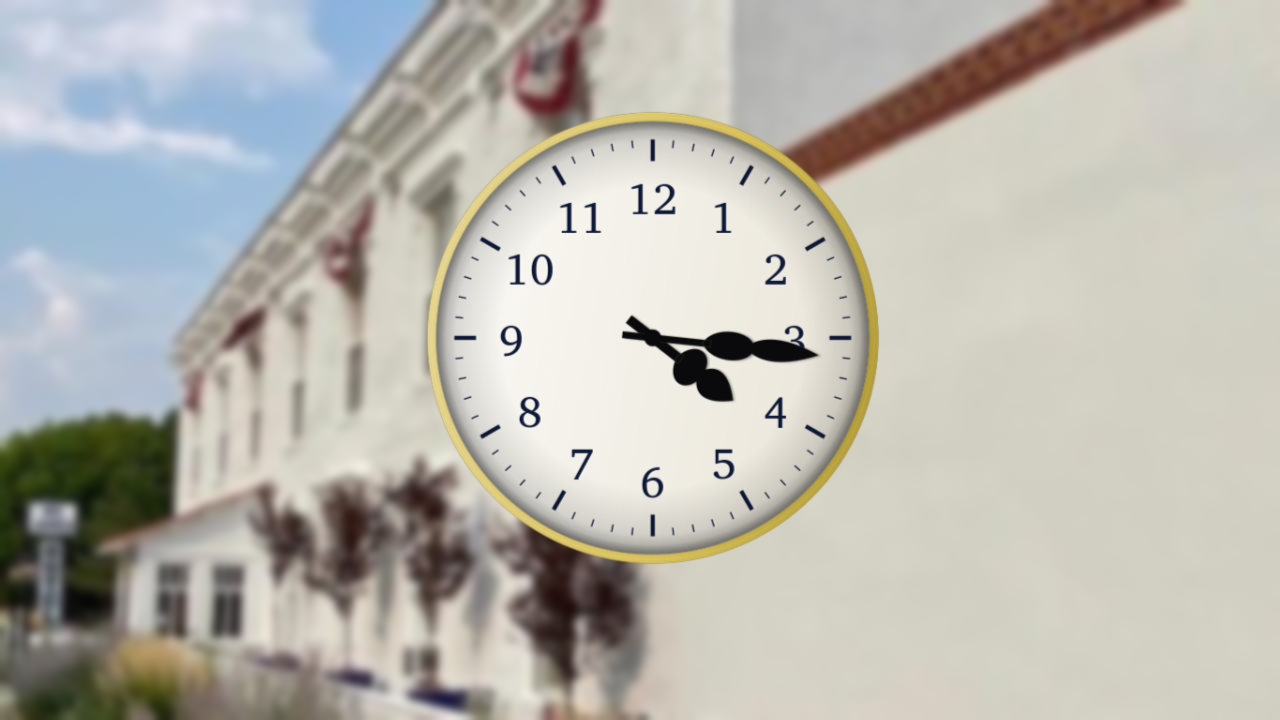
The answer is 4,16
